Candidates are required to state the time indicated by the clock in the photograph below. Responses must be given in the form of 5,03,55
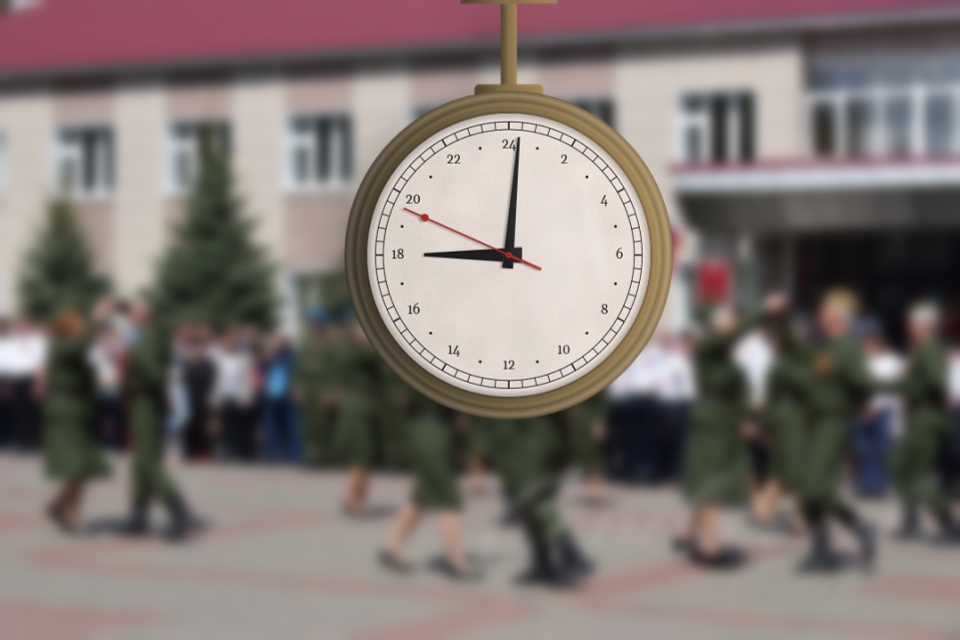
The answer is 18,00,49
